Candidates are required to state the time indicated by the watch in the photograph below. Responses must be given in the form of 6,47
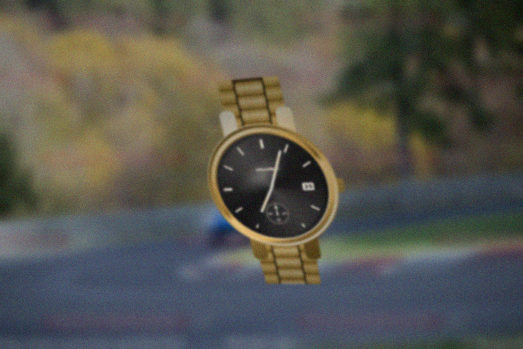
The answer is 7,04
